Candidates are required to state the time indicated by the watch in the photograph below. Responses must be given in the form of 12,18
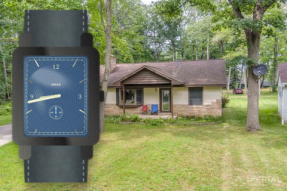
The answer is 8,43
